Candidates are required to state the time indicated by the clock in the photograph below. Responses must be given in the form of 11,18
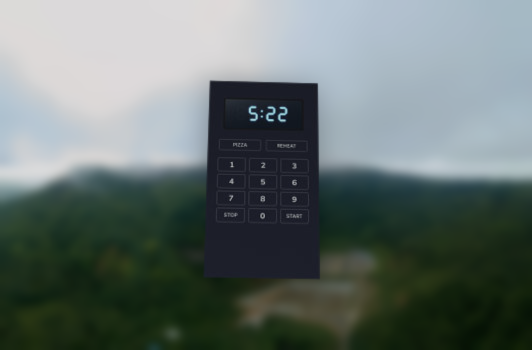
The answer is 5,22
